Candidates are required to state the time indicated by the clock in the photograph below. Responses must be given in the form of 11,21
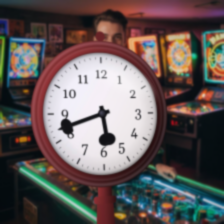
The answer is 5,42
